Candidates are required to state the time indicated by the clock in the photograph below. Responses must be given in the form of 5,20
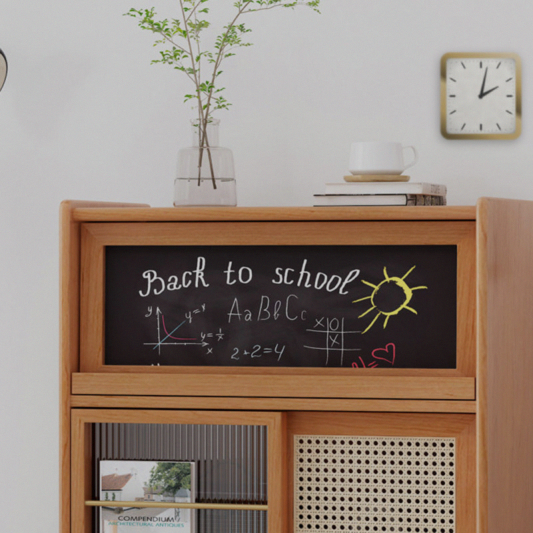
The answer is 2,02
